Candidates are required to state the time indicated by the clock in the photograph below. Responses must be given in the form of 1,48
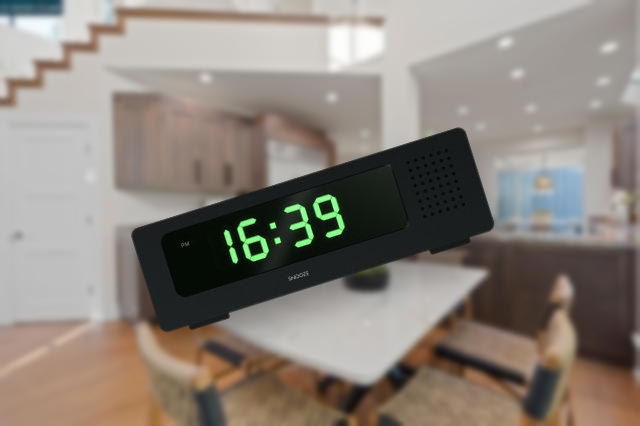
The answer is 16,39
